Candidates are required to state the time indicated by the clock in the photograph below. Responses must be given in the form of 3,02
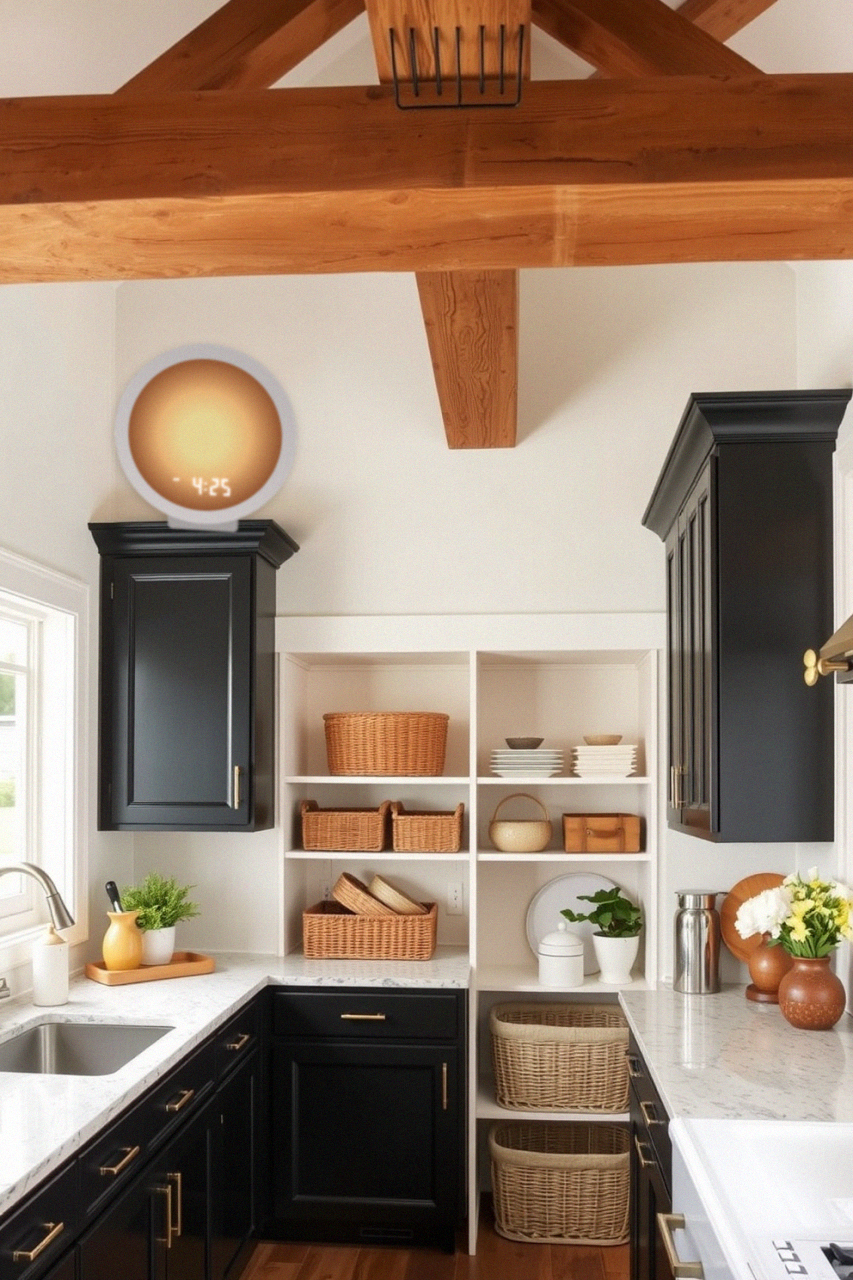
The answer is 4,25
